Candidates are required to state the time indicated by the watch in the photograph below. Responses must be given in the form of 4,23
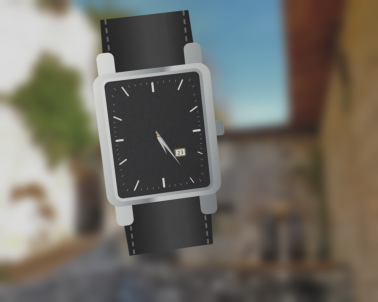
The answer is 5,25
